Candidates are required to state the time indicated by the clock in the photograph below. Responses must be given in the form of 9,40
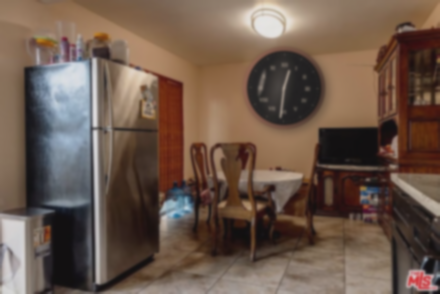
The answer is 12,31
